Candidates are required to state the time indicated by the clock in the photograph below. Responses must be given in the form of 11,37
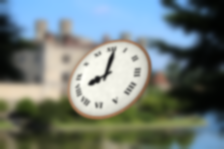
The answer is 8,01
